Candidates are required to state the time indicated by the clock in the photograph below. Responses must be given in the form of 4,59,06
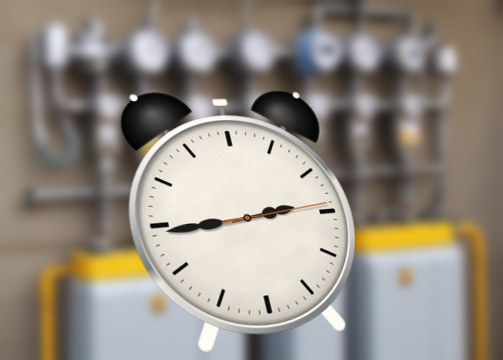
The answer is 2,44,14
